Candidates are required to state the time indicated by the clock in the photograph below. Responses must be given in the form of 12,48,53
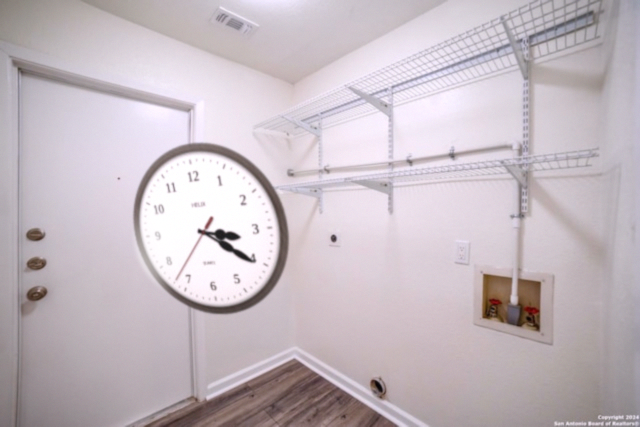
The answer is 3,20,37
